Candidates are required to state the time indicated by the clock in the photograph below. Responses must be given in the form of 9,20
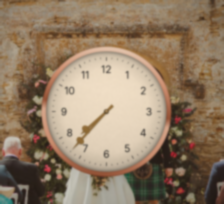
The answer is 7,37
